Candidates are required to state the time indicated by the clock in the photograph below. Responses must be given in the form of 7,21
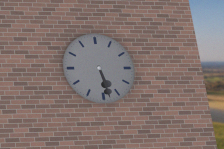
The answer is 5,28
